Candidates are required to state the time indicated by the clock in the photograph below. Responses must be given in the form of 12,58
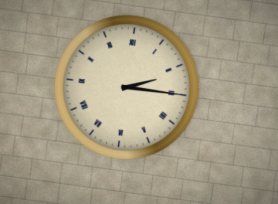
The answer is 2,15
